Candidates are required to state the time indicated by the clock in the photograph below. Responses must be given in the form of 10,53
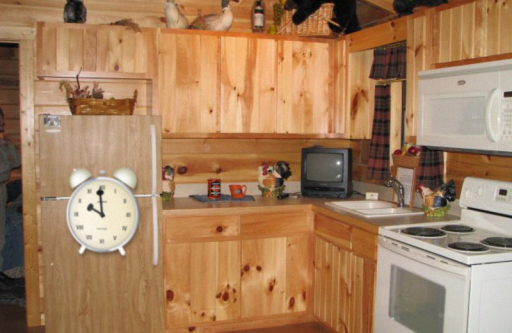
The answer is 9,59
